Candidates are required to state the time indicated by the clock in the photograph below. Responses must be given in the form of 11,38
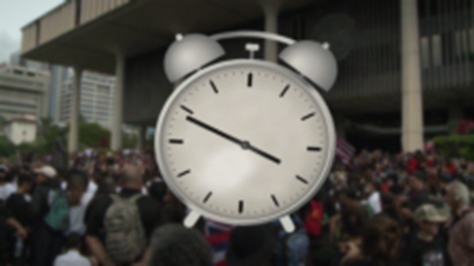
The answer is 3,49
